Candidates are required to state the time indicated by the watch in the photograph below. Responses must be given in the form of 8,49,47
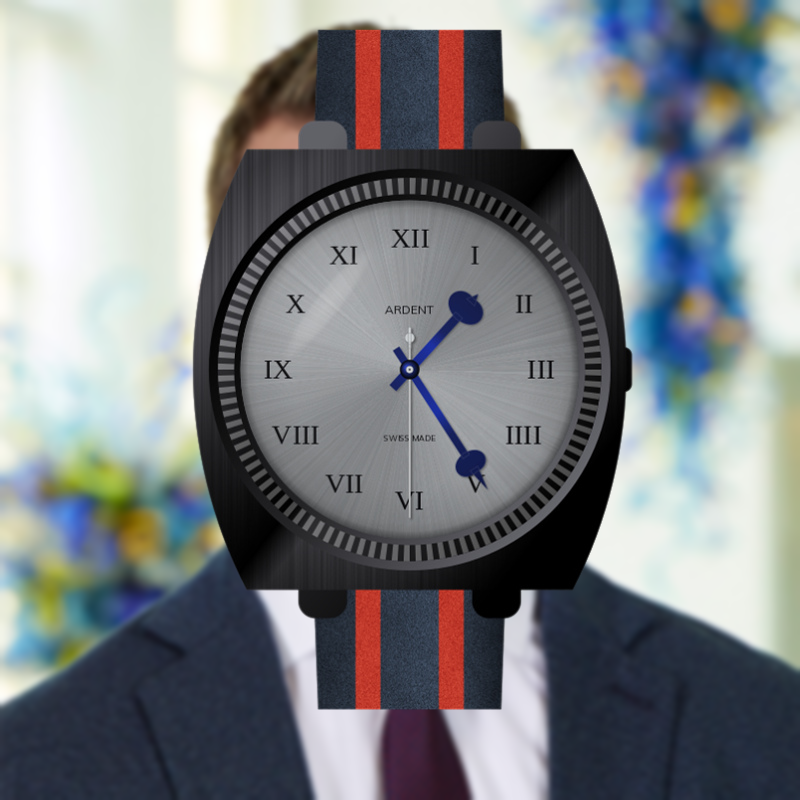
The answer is 1,24,30
